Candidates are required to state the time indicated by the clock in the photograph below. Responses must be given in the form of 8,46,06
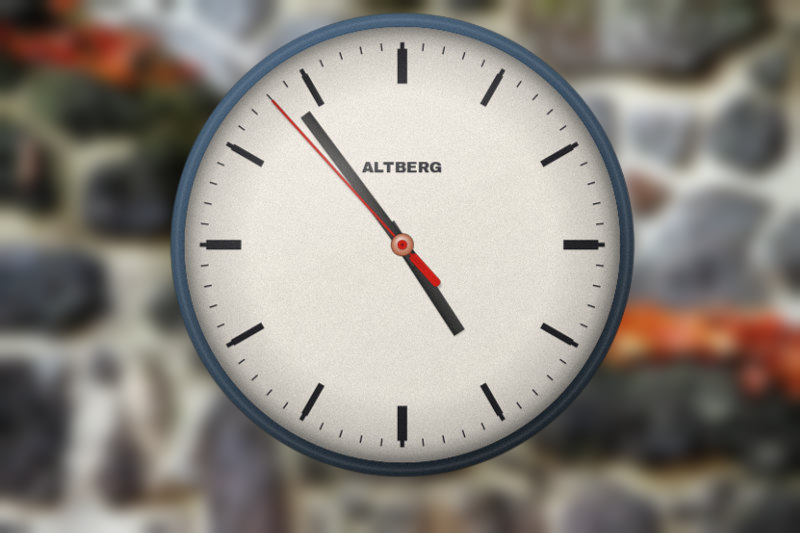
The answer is 4,53,53
